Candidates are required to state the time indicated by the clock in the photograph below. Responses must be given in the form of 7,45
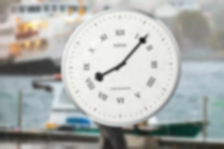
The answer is 8,07
